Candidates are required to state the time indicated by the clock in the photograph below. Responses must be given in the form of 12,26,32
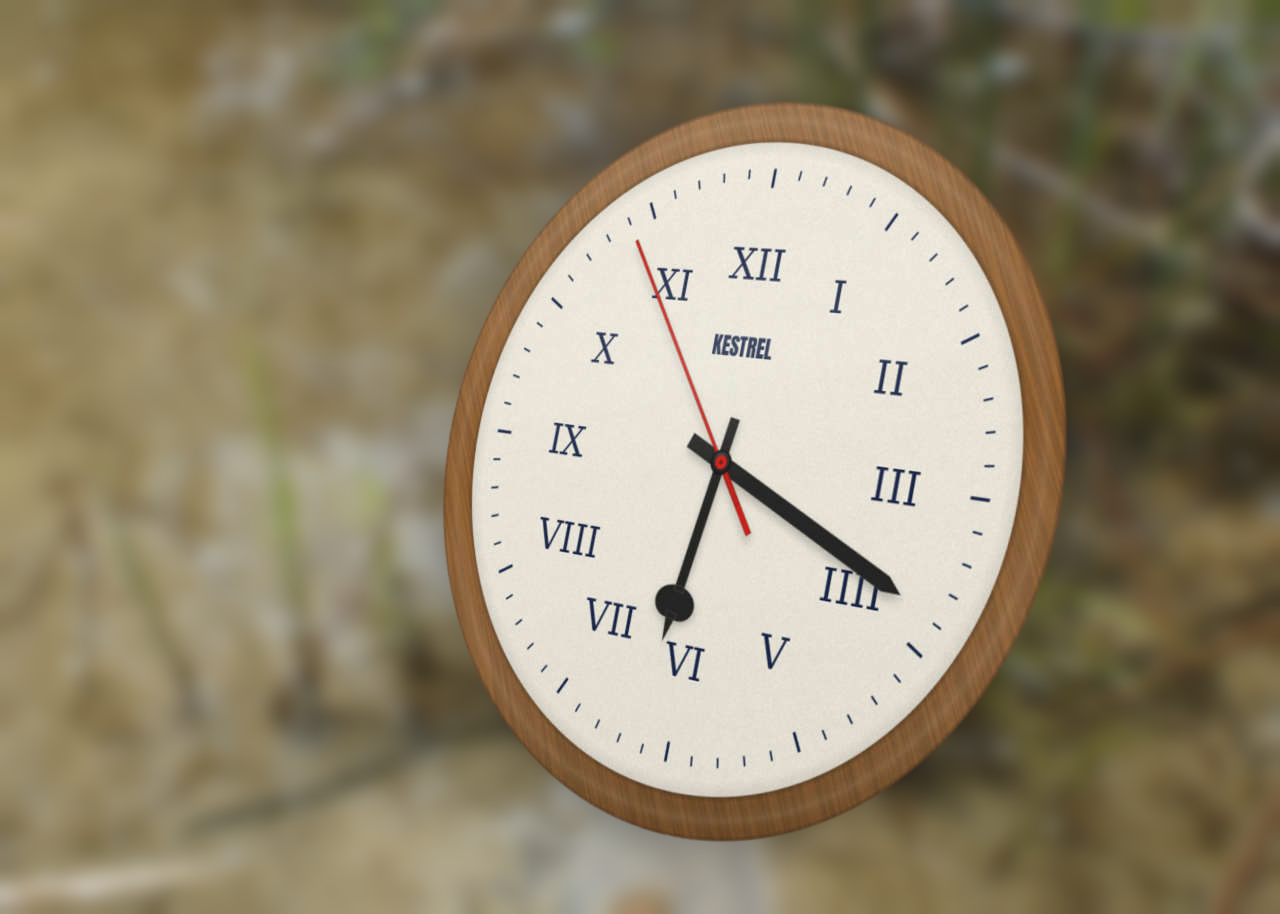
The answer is 6,18,54
